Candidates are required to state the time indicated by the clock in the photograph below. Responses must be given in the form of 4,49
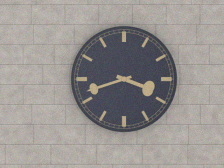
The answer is 3,42
